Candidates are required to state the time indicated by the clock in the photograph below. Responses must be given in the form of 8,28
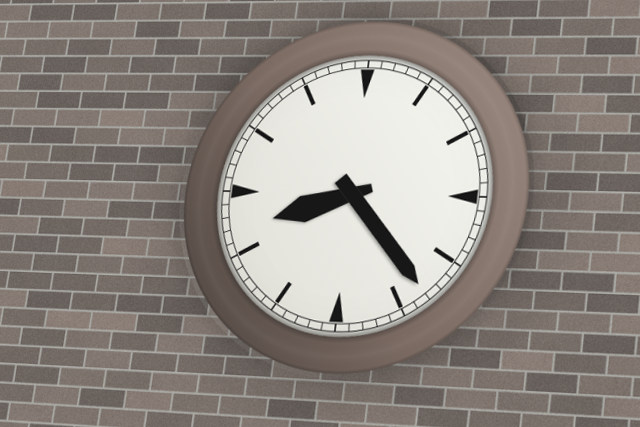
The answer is 8,23
